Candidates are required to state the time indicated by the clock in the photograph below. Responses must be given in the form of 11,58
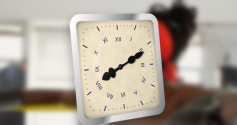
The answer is 8,11
